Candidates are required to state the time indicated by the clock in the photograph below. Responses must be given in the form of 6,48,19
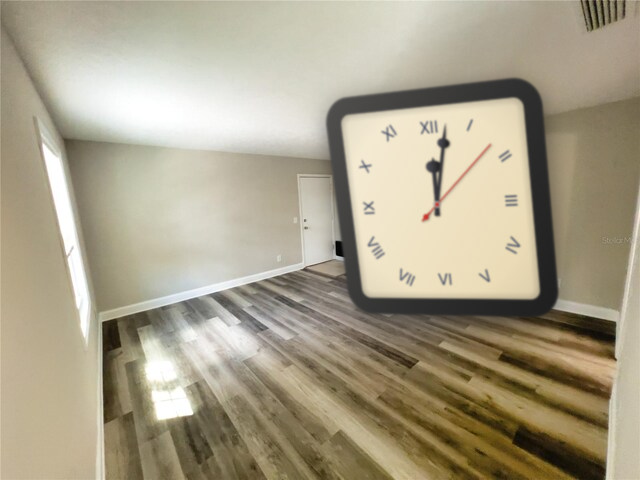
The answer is 12,02,08
